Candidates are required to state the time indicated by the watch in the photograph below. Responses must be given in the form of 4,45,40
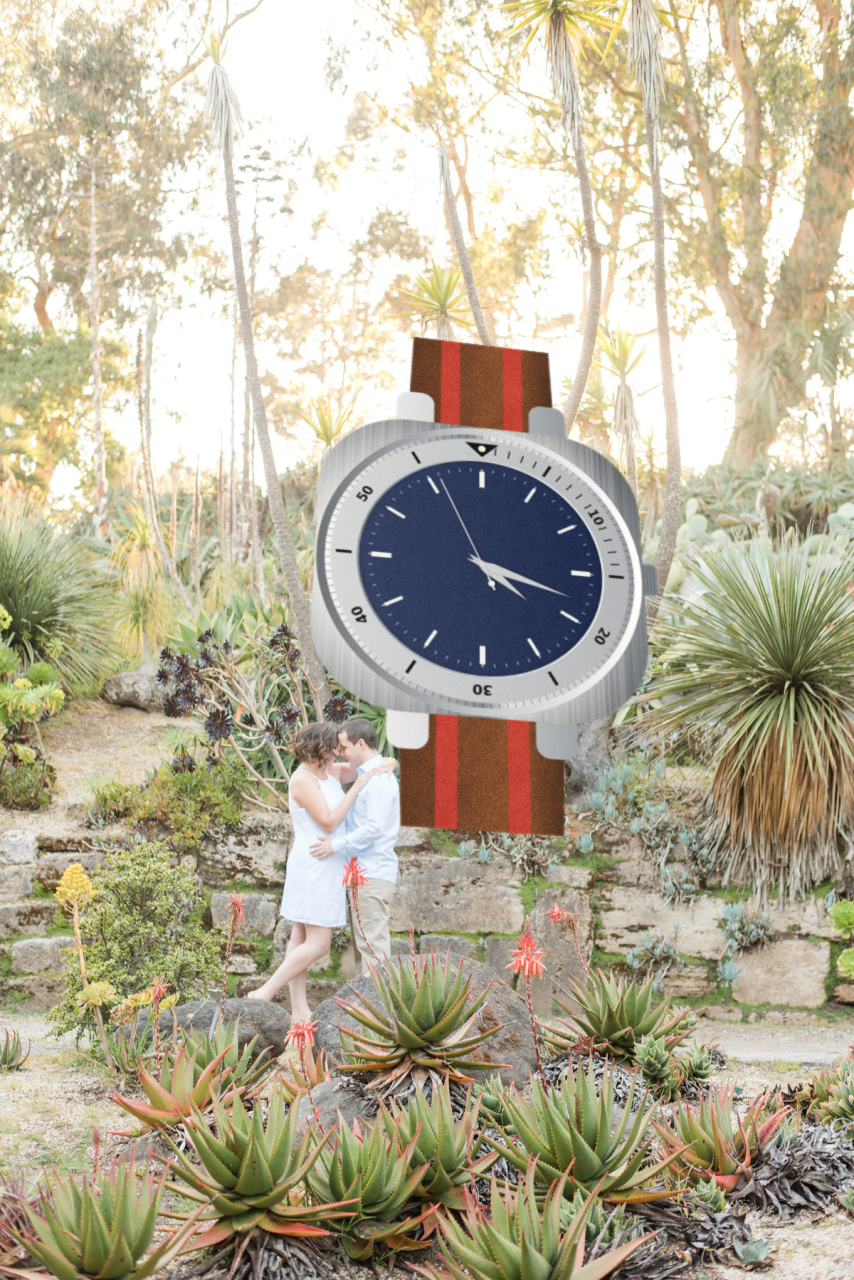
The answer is 4,17,56
